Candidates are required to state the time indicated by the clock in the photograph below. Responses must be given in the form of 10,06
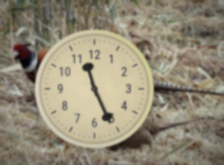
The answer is 11,26
